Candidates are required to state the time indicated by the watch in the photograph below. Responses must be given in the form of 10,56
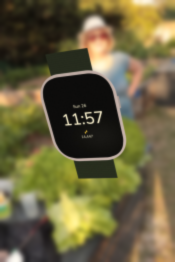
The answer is 11,57
